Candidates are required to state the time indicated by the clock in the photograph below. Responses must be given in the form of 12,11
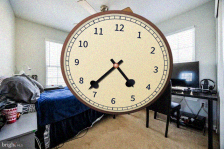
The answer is 4,37
